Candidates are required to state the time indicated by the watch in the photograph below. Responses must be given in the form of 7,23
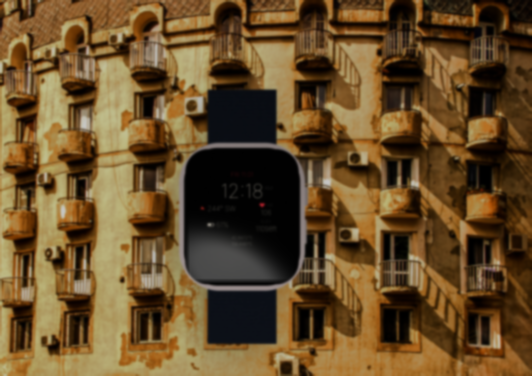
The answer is 12,18
